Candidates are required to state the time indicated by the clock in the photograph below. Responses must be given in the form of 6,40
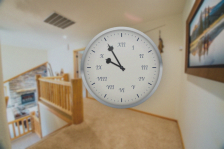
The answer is 9,55
